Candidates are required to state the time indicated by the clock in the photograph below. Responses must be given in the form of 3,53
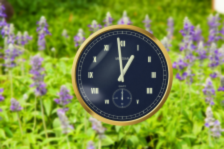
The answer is 12,59
